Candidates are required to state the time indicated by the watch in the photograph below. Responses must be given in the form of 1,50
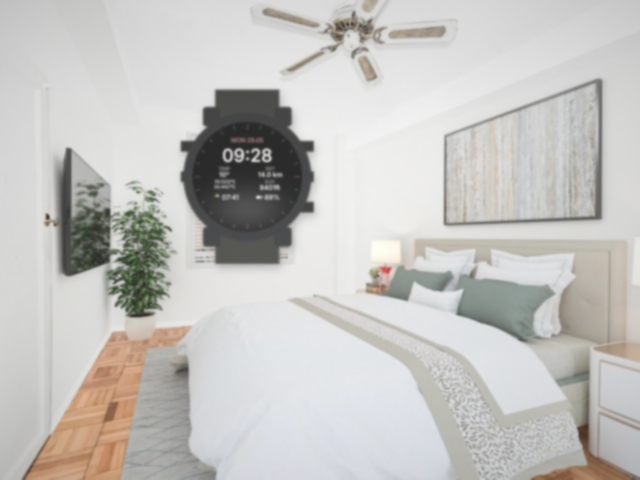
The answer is 9,28
